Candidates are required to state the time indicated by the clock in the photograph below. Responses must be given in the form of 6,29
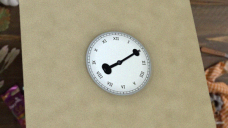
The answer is 8,10
